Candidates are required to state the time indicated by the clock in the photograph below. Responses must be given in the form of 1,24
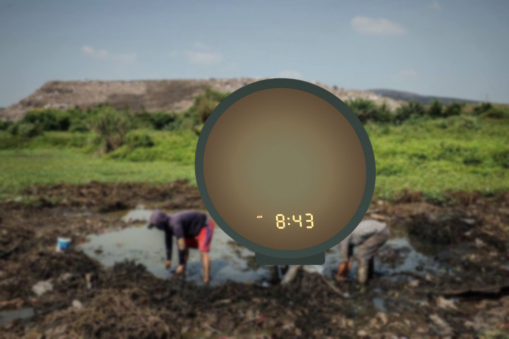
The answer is 8,43
